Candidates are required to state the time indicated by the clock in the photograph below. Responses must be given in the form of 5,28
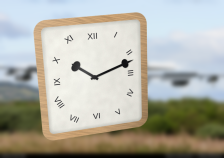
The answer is 10,12
